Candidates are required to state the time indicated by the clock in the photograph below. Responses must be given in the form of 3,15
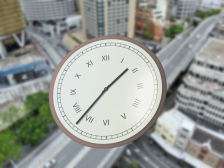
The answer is 1,37
